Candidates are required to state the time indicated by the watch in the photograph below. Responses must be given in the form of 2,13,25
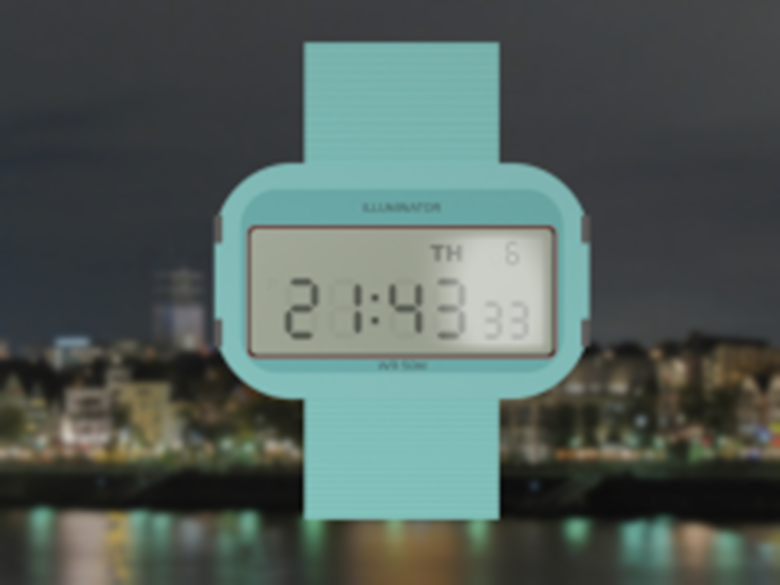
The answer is 21,43,33
